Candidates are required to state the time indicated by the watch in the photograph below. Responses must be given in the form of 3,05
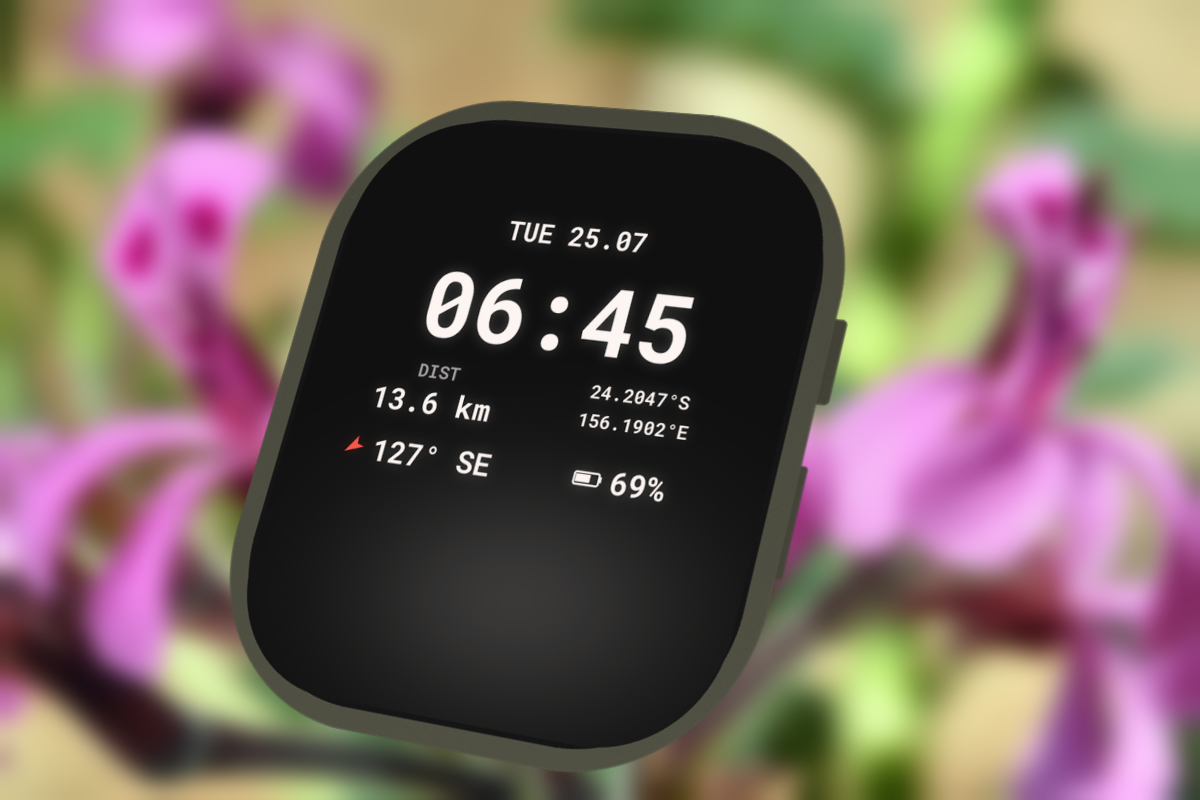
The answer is 6,45
